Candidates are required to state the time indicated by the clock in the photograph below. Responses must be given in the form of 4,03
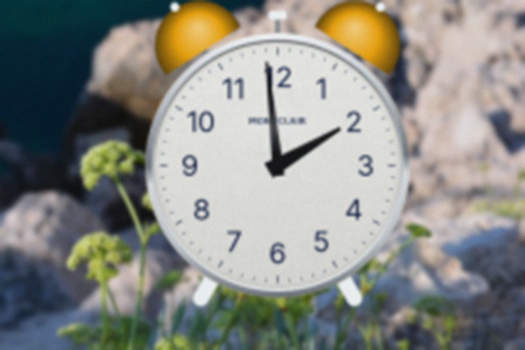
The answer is 1,59
